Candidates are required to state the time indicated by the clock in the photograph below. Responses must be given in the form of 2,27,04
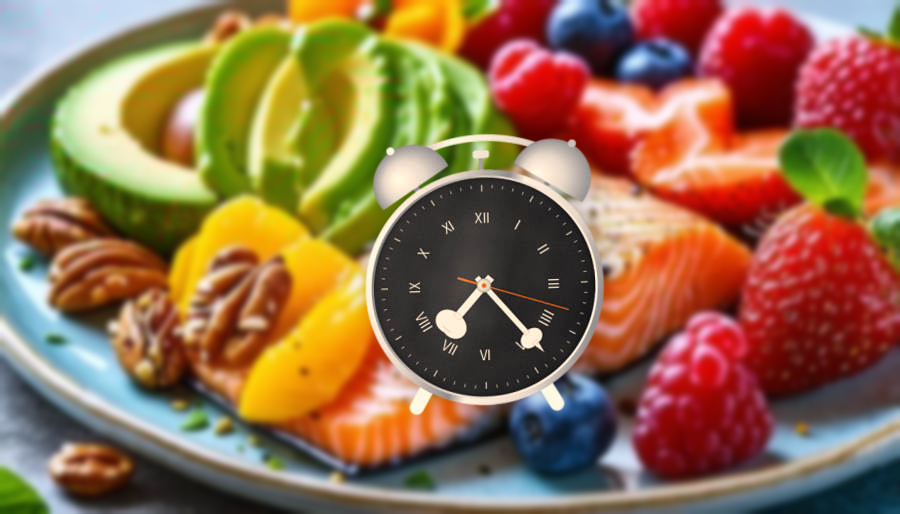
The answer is 7,23,18
